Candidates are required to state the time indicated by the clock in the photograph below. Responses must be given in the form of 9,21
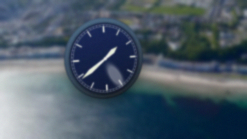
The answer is 1,39
